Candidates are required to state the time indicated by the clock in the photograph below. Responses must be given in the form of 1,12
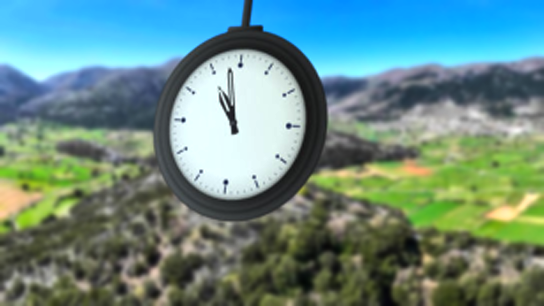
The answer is 10,58
